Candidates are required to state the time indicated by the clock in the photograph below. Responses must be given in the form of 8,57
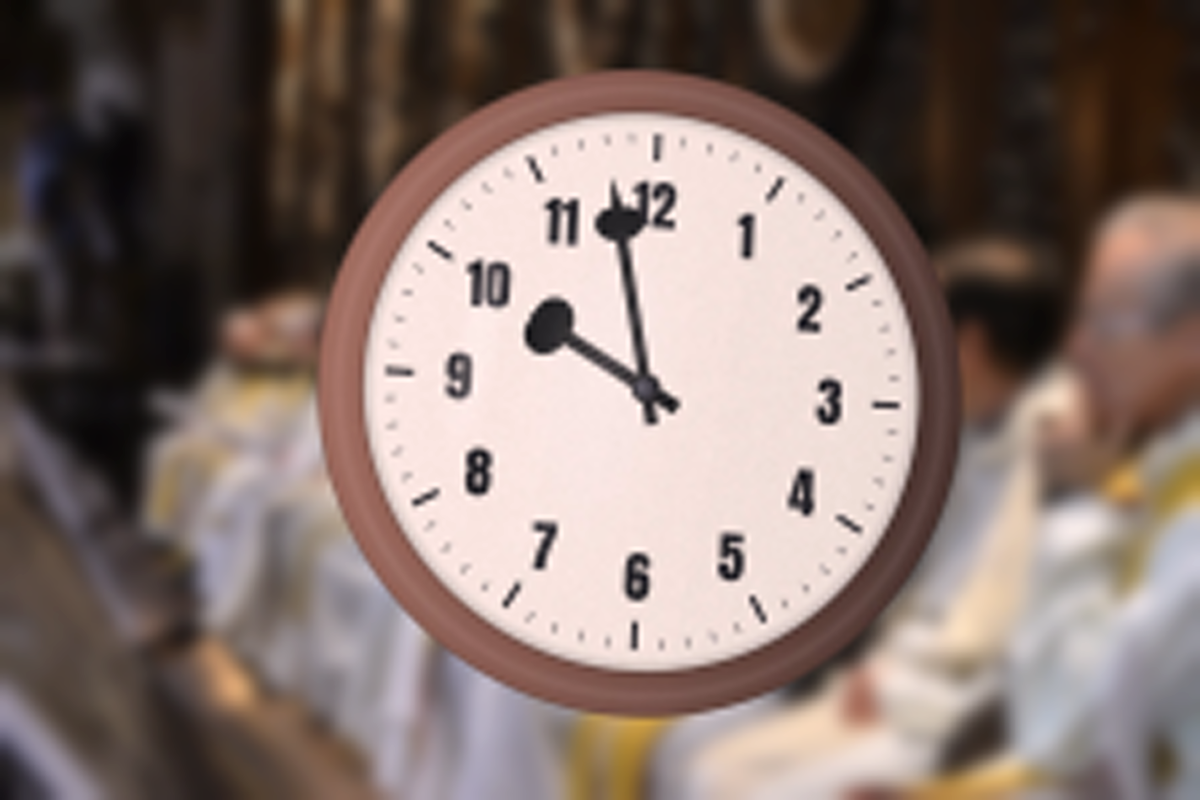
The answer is 9,58
